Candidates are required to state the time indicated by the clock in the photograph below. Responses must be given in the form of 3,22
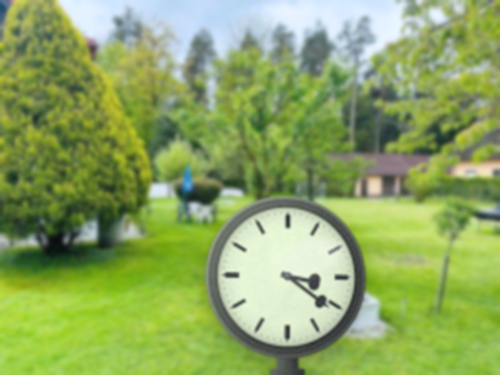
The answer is 3,21
